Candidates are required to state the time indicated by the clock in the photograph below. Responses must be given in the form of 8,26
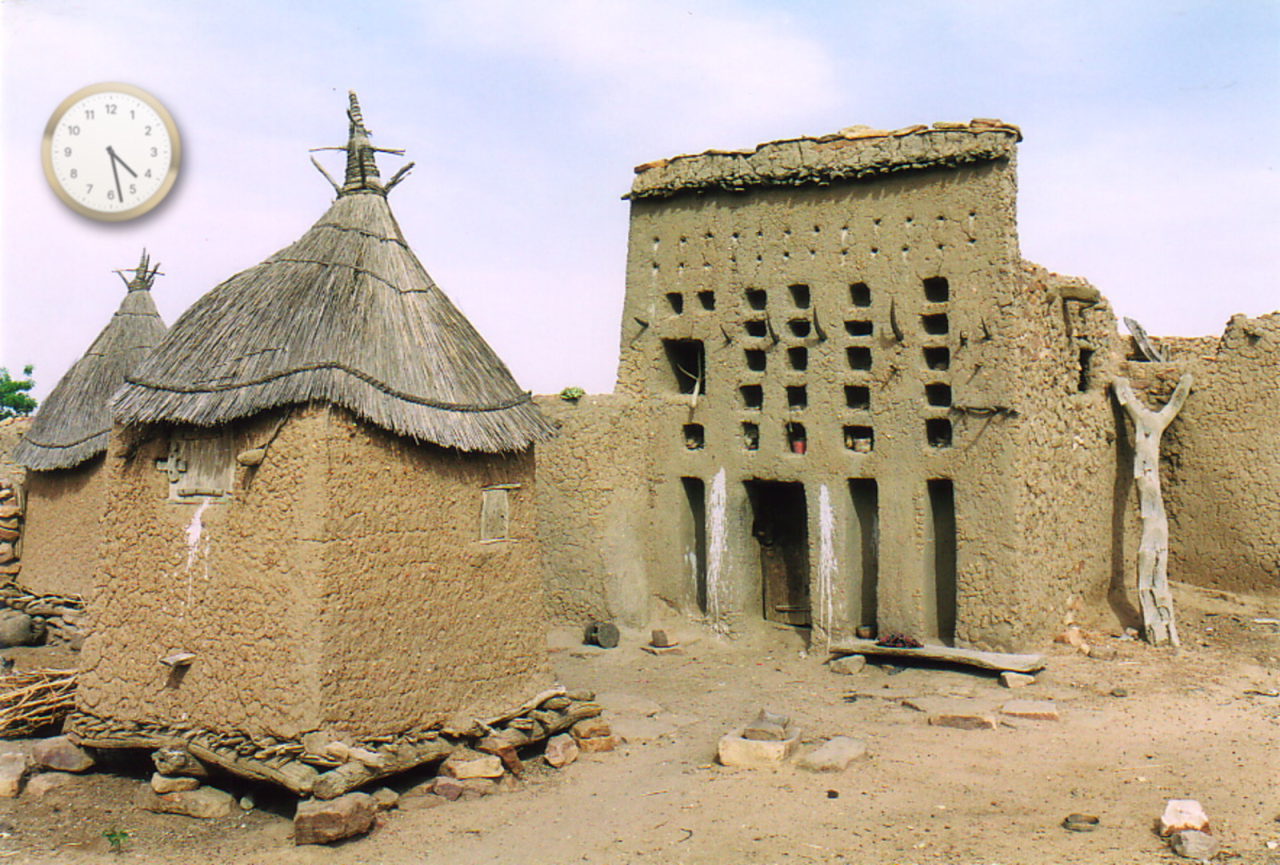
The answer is 4,28
